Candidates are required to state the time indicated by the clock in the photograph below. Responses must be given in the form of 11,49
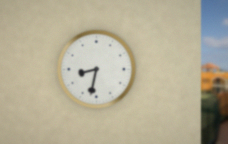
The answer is 8,32
